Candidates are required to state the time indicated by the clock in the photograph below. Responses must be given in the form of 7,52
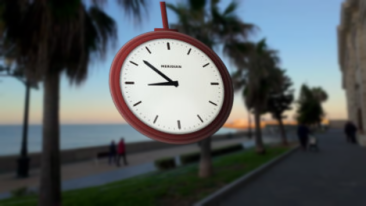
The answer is 8,52
